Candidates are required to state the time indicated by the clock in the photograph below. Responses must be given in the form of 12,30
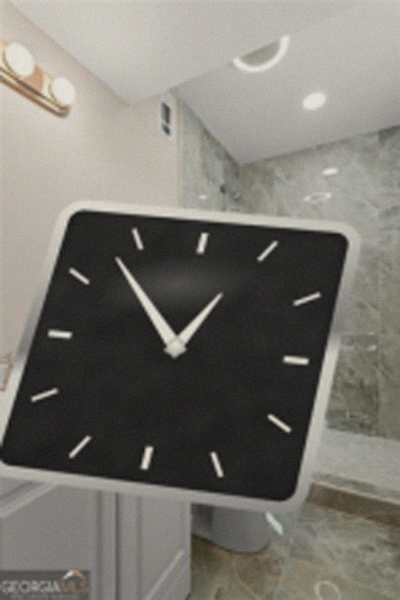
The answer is 12,53
